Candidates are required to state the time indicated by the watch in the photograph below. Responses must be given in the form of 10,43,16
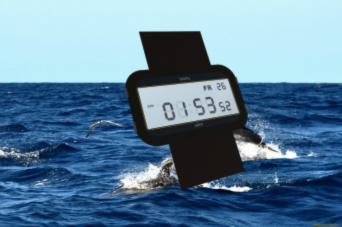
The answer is 1,53,52
